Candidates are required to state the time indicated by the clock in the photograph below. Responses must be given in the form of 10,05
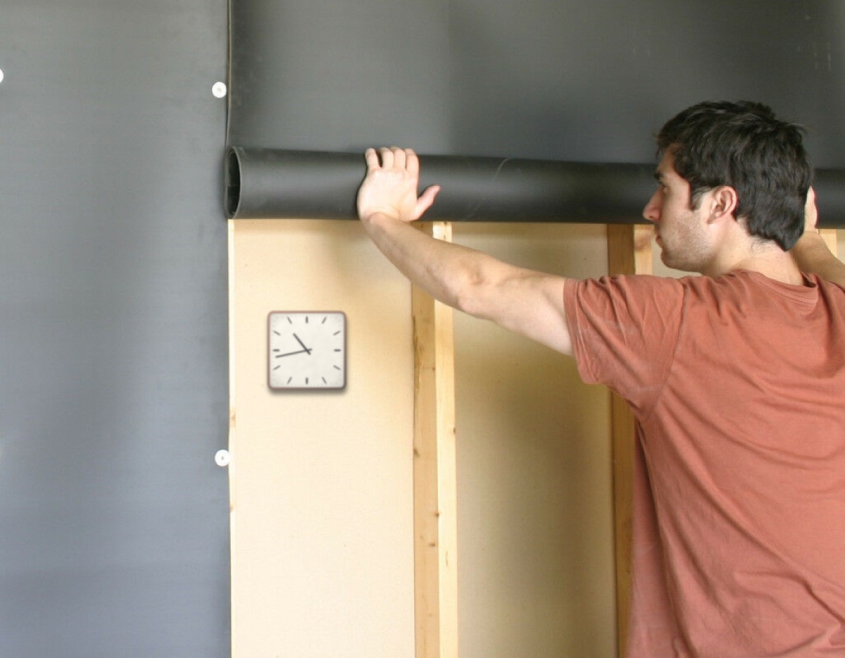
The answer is 10,43
